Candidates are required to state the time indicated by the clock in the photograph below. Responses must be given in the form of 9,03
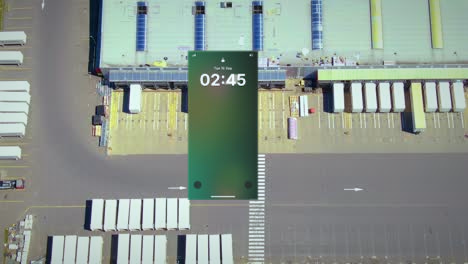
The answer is 2,45
